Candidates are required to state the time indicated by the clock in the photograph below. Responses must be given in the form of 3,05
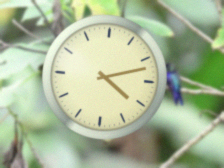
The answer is 4,12
